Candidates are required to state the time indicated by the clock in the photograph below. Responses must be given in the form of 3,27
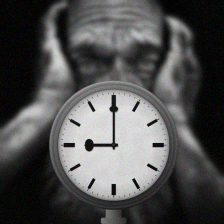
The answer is 9,00
